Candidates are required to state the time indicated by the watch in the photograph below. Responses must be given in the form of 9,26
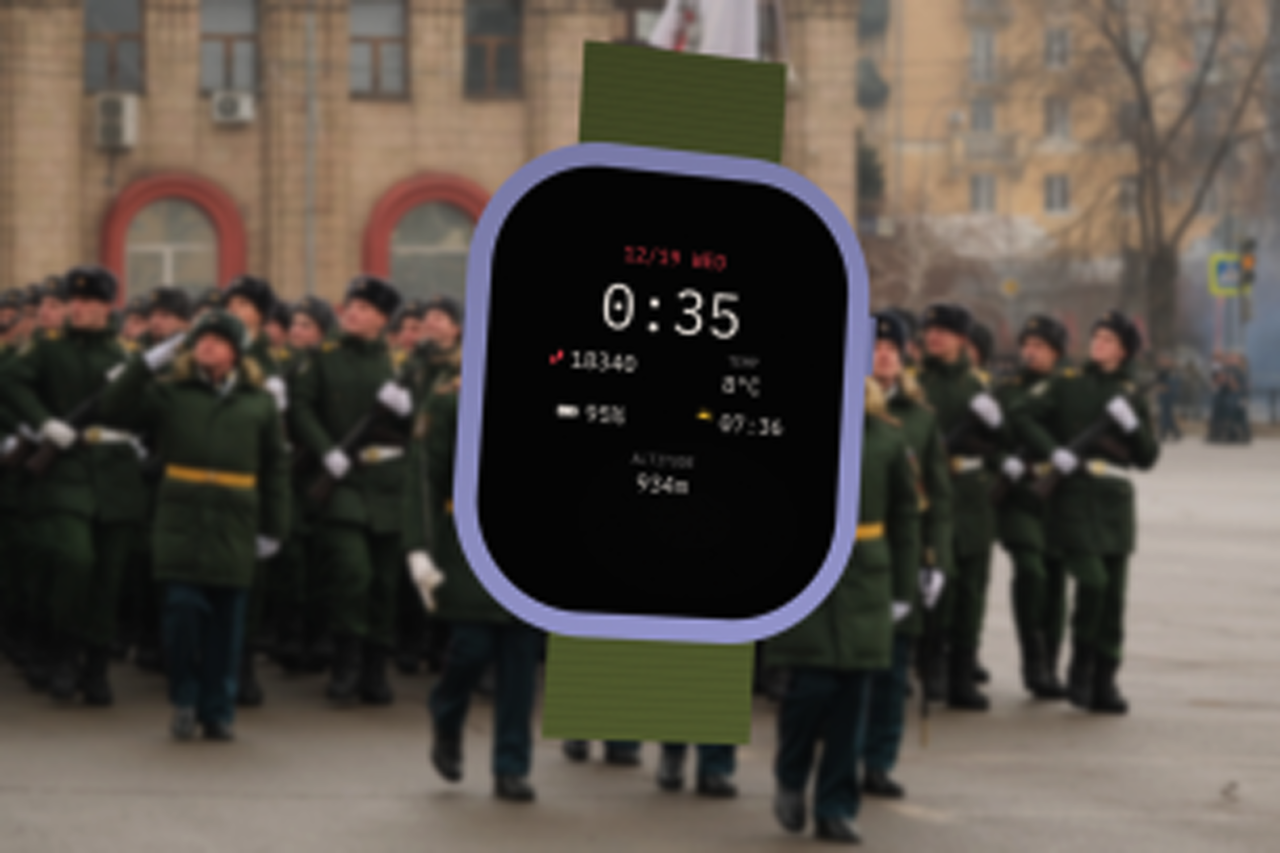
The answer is 0,35
